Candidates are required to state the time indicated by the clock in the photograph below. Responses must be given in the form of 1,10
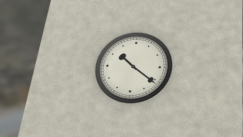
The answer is 10,21
